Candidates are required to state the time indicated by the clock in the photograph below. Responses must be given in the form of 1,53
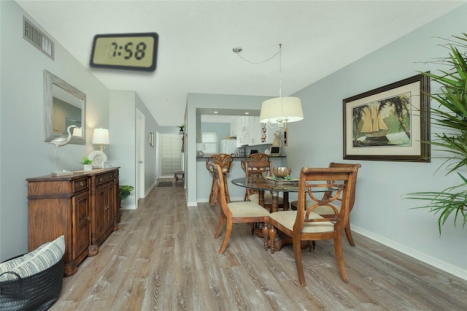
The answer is 7,58
